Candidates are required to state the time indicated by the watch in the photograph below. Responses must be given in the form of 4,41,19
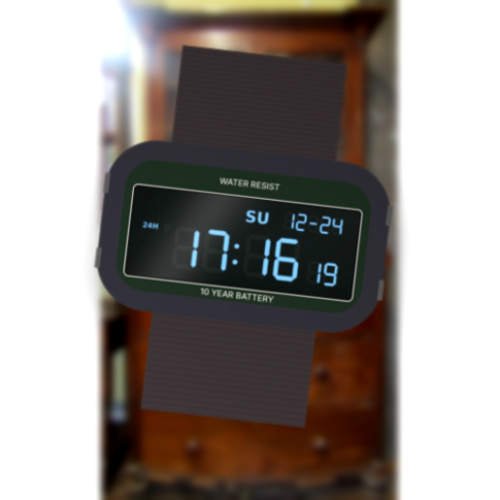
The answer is 17,16,19
